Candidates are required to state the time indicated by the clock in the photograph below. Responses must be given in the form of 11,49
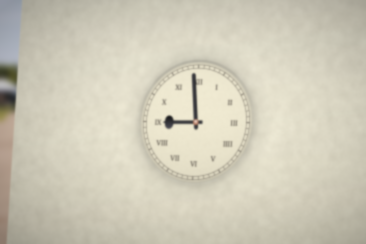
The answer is 8,59
